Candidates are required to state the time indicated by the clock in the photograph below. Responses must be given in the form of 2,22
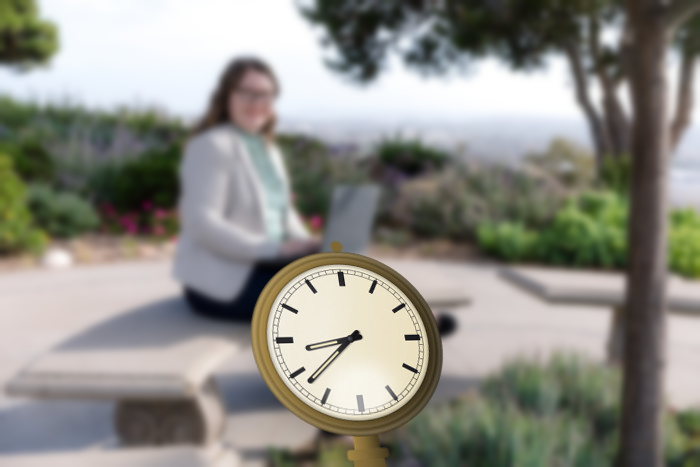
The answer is 8,38
